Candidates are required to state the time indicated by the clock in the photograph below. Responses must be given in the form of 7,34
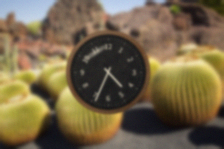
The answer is 4,34
